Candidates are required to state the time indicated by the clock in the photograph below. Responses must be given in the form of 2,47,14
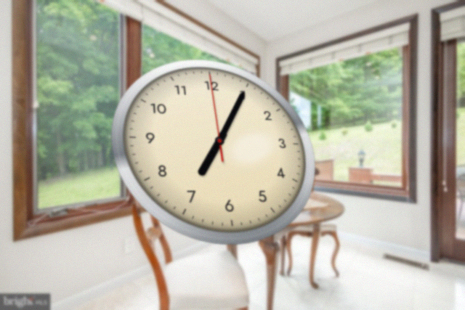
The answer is 7,05,00
